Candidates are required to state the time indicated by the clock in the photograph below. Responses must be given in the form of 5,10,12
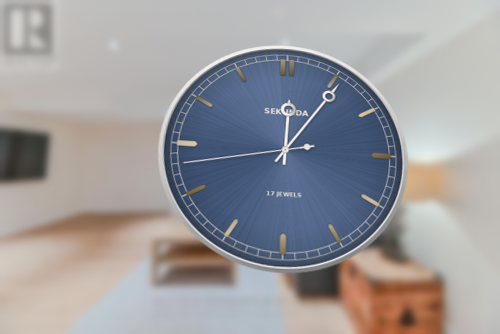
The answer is 12,05,43
